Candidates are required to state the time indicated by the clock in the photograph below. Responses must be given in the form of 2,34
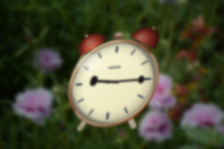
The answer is 9,15
